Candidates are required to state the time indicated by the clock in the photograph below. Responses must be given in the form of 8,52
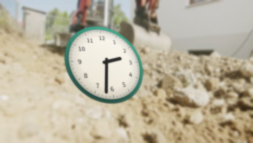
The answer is 2,32
